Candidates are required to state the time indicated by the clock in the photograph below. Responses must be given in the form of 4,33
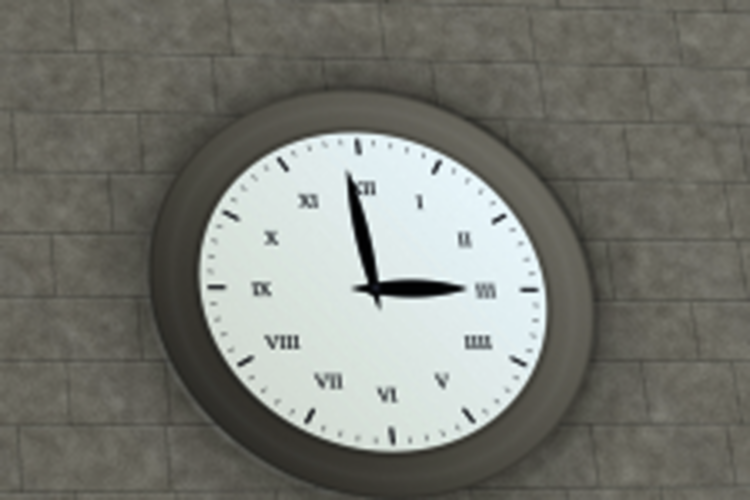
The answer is 2,59
